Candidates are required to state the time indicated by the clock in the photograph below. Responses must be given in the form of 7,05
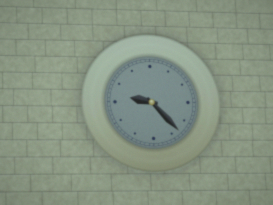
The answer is 9,23
